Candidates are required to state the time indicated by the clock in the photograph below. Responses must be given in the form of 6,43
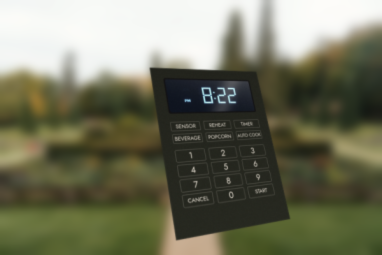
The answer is 8,22
